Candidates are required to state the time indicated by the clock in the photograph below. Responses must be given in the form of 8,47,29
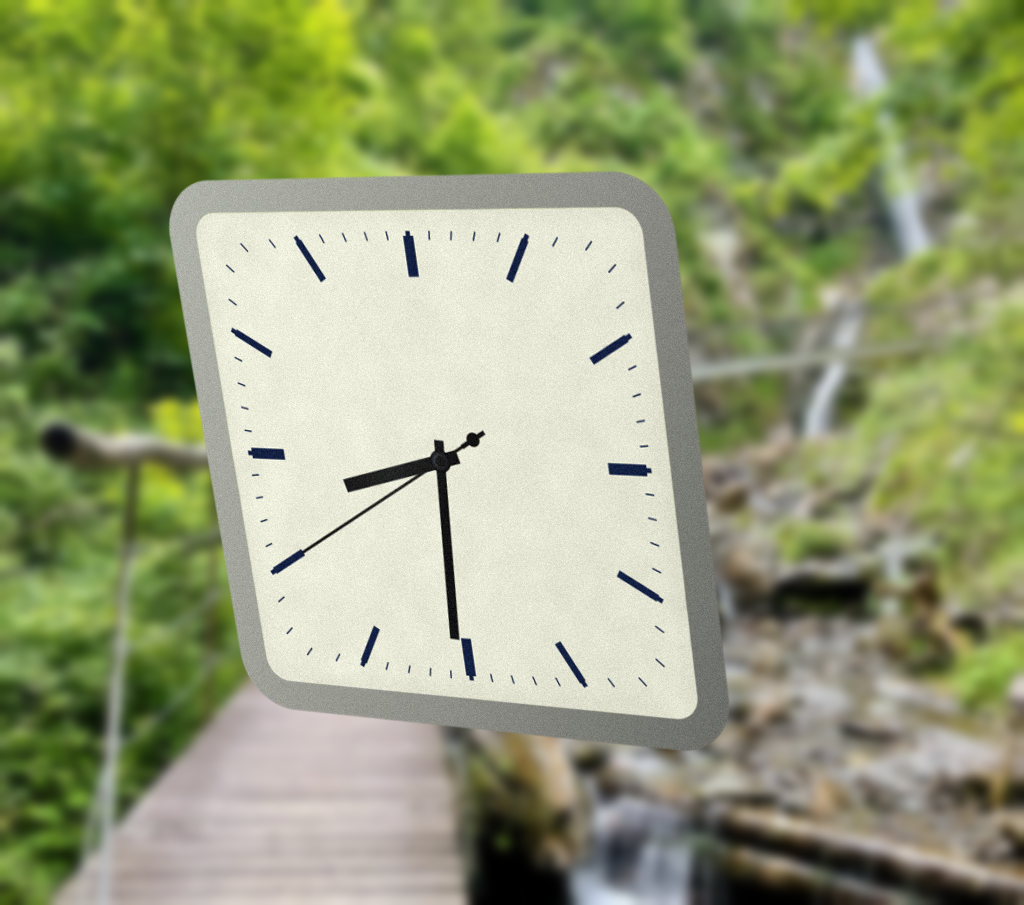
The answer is 8,30,40
